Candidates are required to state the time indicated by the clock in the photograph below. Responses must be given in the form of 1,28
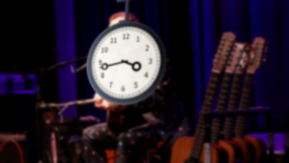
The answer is 3,43
